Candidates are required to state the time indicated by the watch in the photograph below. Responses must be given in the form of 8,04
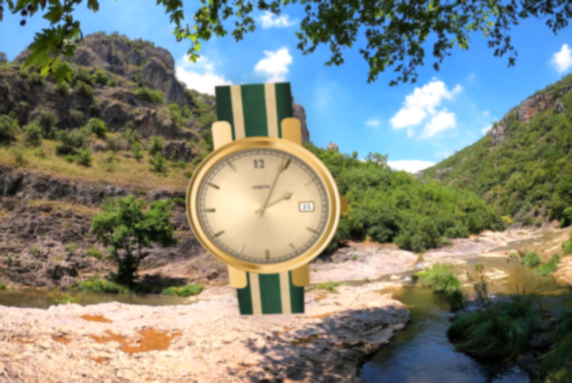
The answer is 2,04
